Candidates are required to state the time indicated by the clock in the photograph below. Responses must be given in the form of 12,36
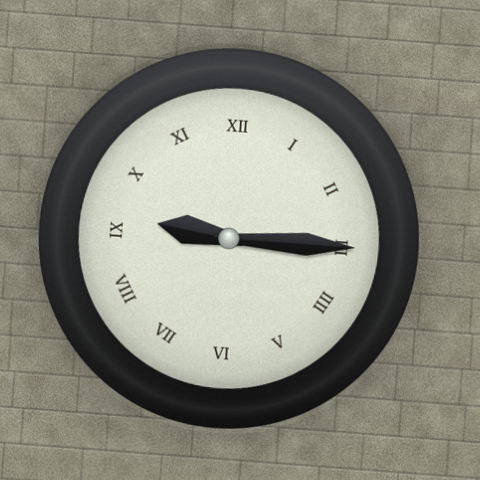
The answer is 9,15
